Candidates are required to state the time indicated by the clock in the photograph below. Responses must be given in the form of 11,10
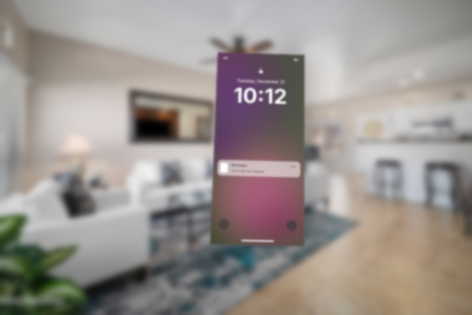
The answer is 10,12
